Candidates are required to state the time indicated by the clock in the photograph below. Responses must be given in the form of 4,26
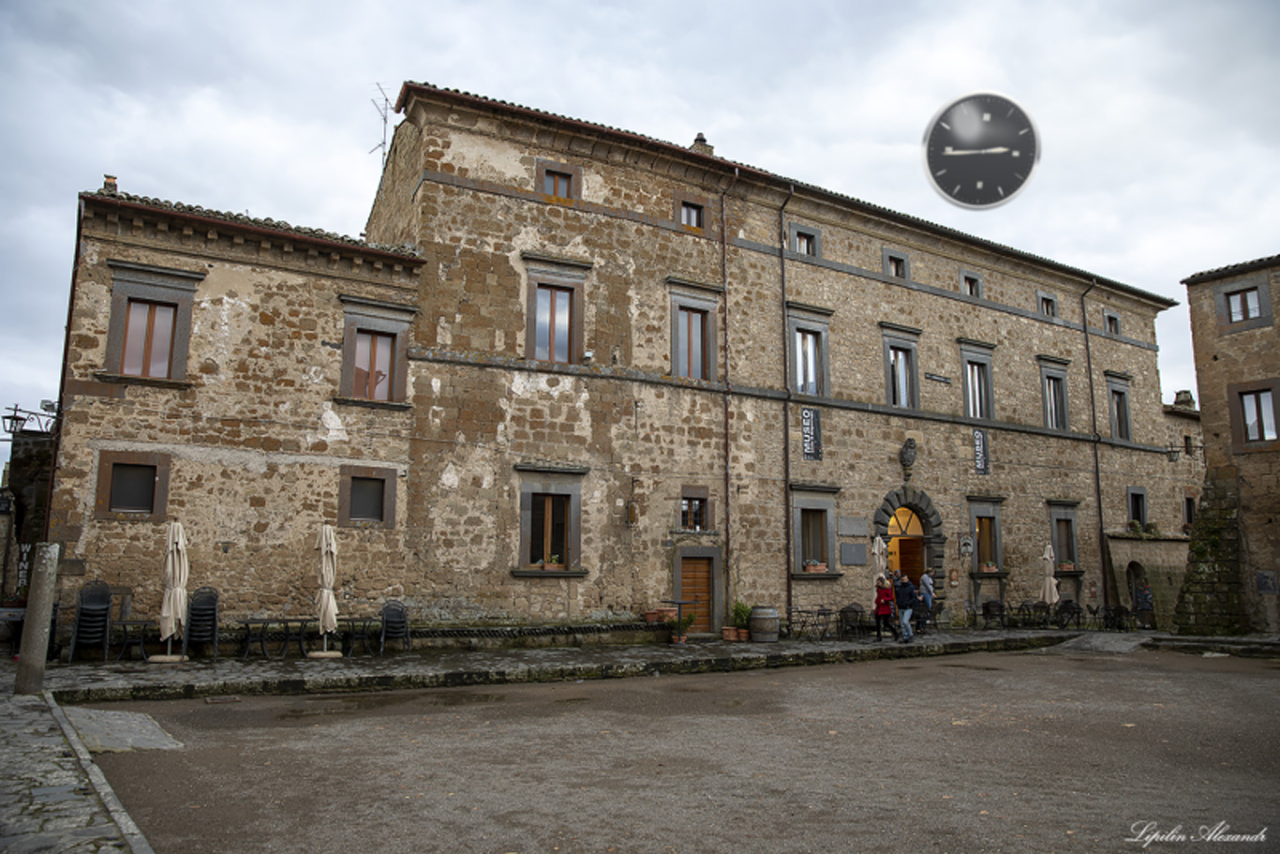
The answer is 2,44
